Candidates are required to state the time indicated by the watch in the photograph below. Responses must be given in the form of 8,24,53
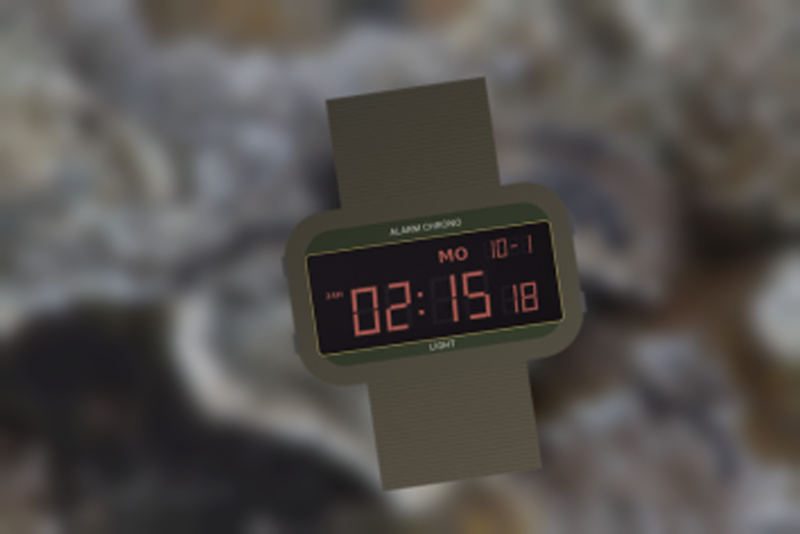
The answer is 2,15,18
